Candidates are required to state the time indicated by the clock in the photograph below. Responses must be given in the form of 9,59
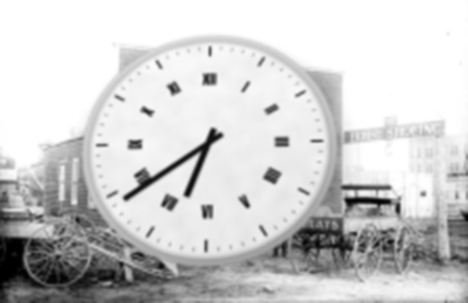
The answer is 6,39
